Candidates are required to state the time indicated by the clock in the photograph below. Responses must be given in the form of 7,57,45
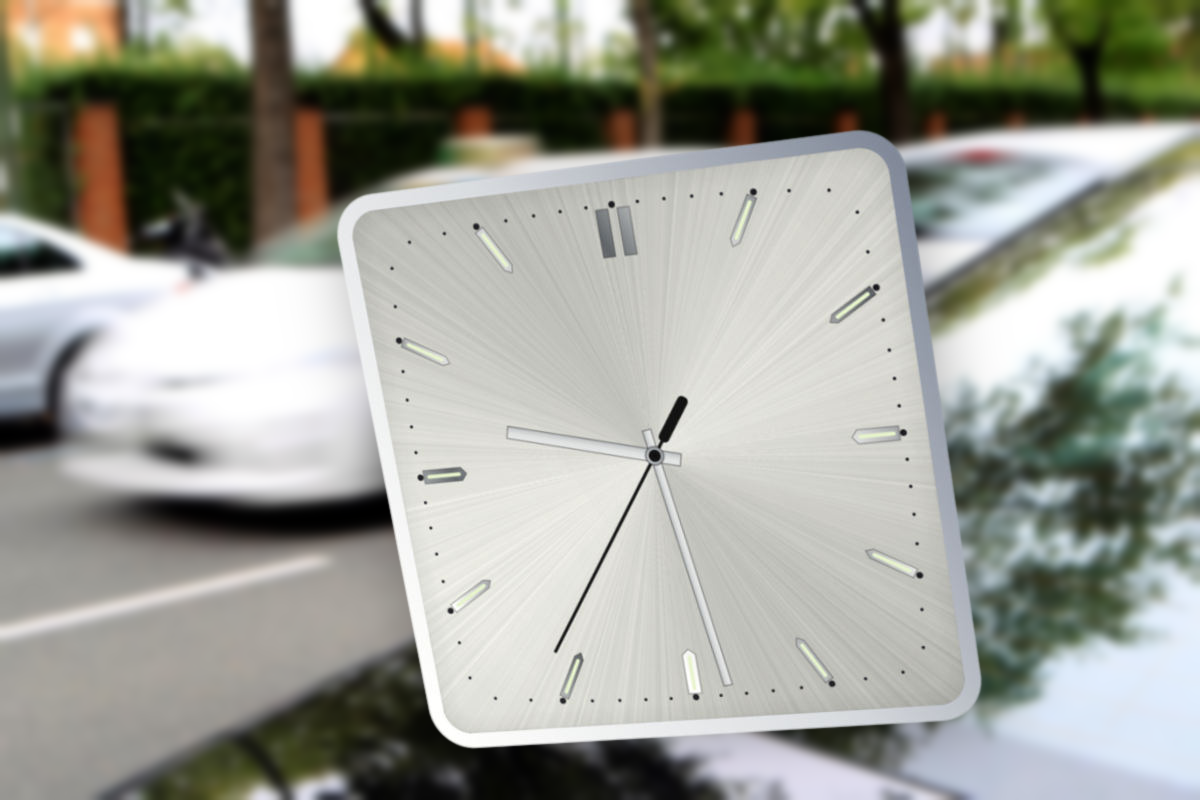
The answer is 9,28,36
